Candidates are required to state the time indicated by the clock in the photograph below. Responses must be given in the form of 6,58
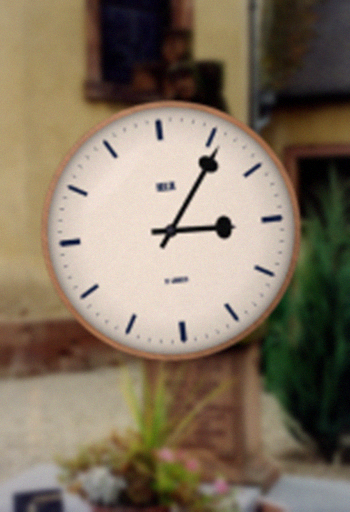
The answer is 3,06
